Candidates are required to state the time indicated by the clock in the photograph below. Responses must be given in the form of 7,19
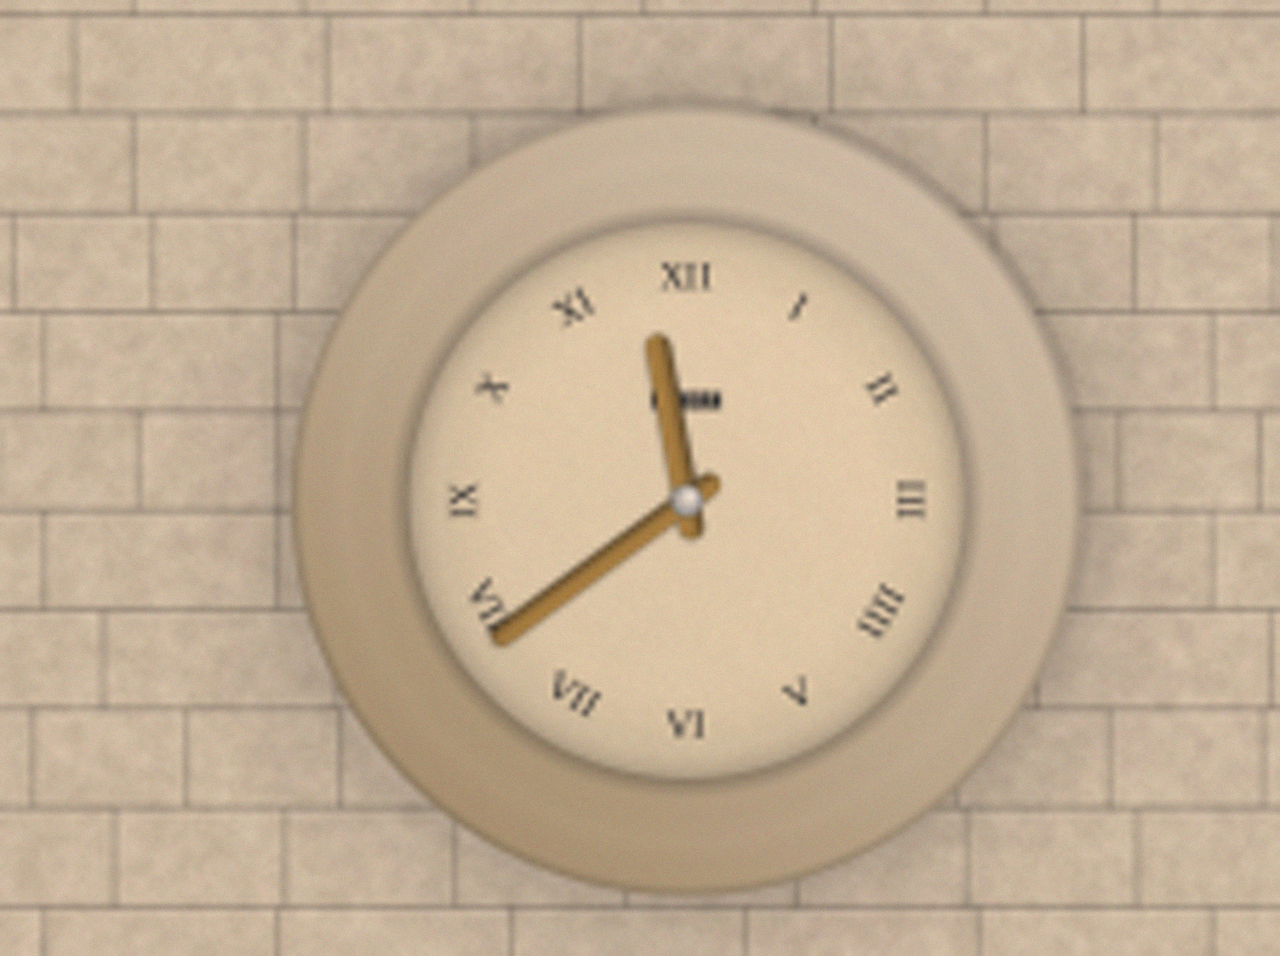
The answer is 11,39
